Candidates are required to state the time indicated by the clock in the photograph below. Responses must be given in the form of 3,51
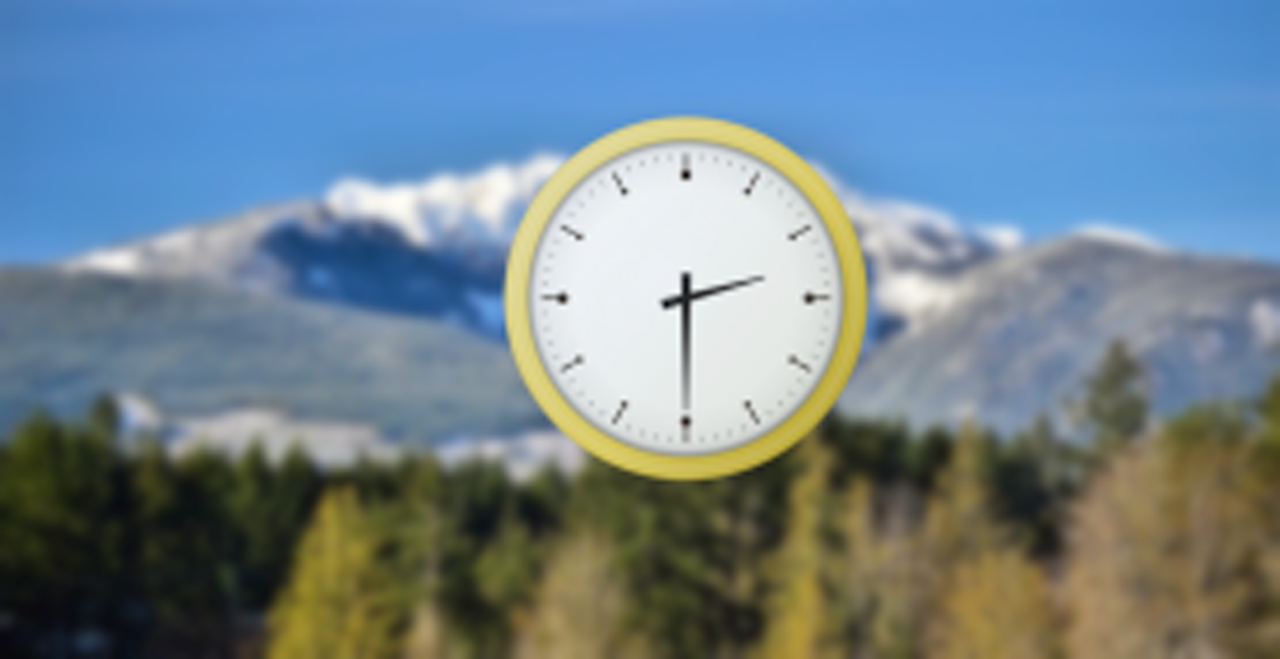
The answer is 2,30
